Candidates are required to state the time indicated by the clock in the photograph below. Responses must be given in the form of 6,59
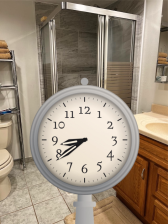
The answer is 8,39
